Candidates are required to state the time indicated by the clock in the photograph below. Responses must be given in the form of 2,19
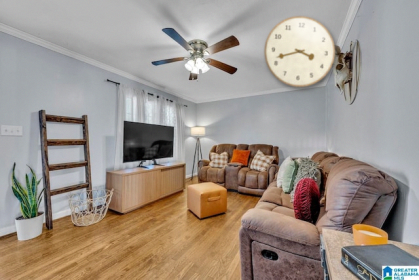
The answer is 3,42
